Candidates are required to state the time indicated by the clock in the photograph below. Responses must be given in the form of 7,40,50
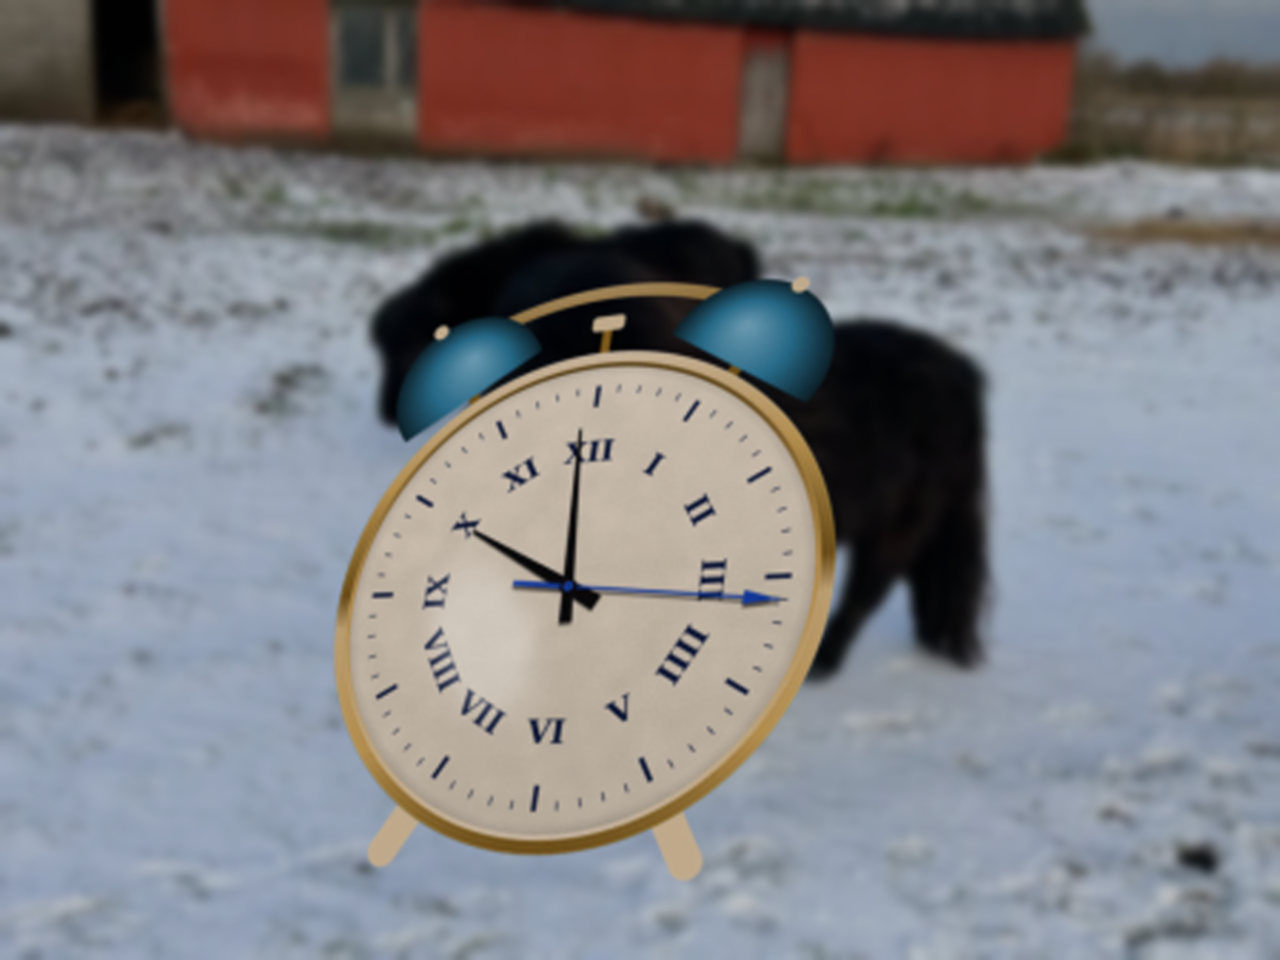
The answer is 9,59,16
